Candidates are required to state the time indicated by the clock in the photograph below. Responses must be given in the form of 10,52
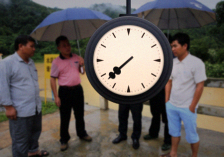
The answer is 7,38
